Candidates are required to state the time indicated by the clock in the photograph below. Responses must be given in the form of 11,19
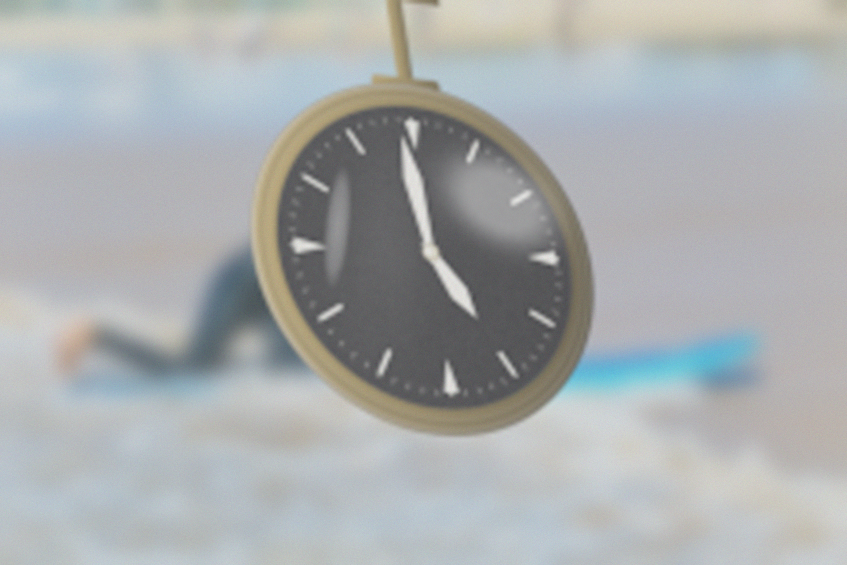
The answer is 4,59
